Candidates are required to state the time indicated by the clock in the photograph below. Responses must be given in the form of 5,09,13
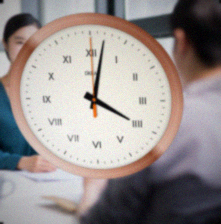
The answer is 4,02,00
